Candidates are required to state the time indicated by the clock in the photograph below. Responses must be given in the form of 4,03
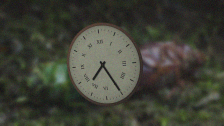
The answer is 7,25
